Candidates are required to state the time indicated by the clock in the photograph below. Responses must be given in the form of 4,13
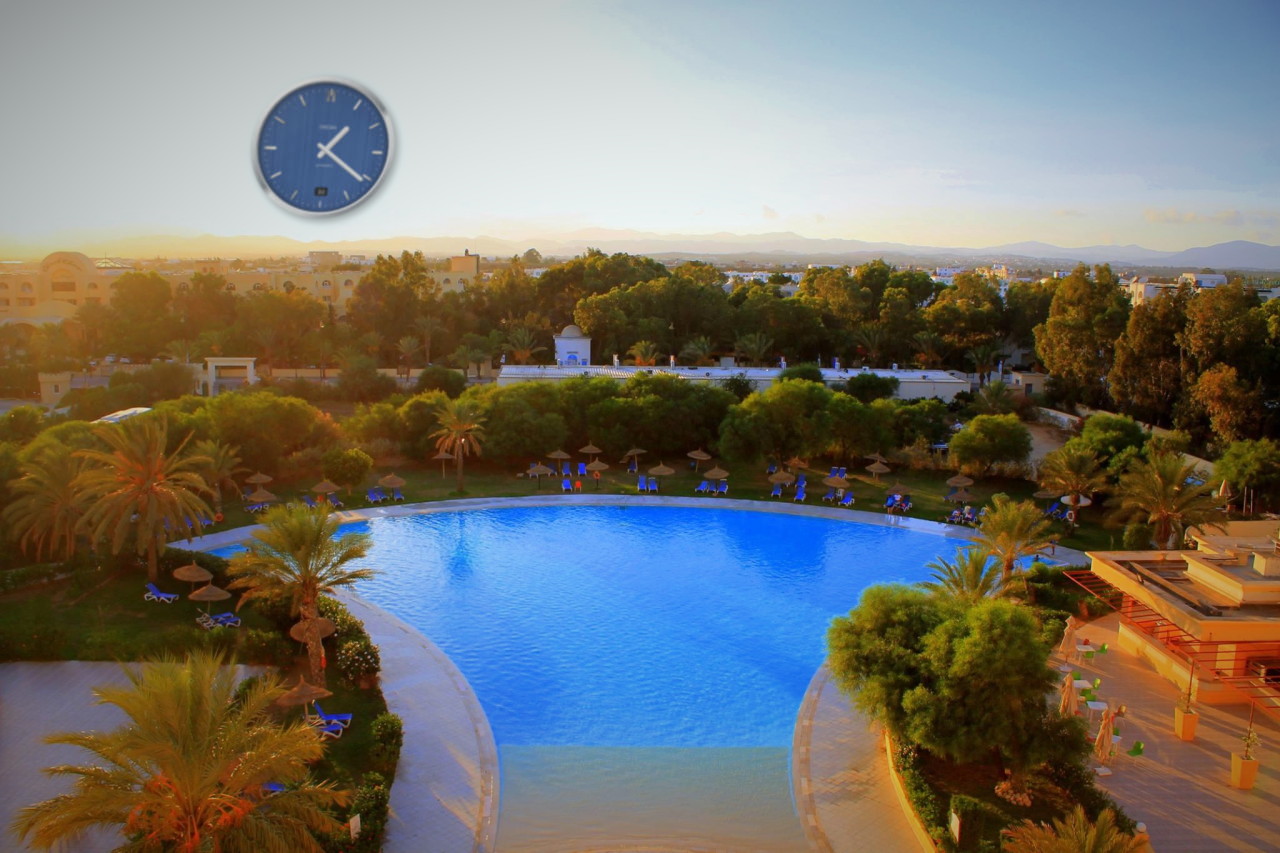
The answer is 1,21
